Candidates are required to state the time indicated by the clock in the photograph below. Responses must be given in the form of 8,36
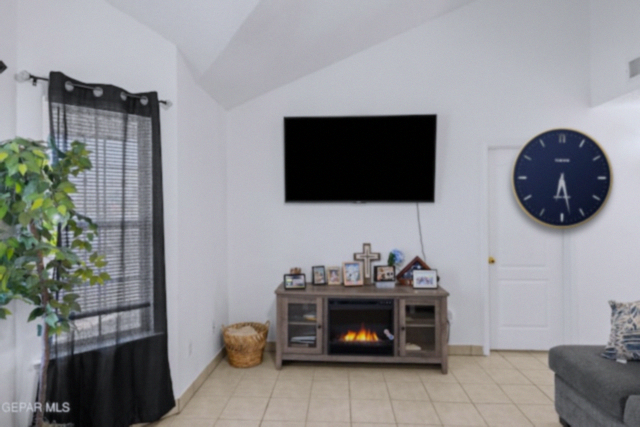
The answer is 6,28
